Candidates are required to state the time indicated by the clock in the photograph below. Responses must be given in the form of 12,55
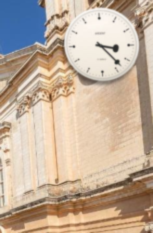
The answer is 3,23
